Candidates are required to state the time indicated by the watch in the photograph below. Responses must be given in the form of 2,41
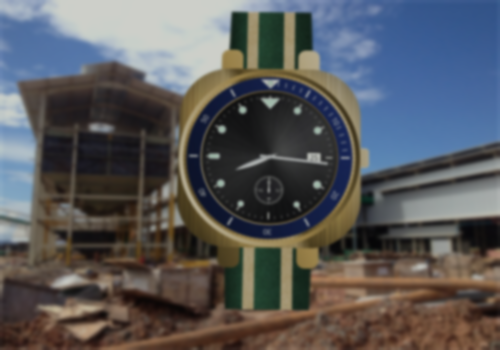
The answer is 8,16
